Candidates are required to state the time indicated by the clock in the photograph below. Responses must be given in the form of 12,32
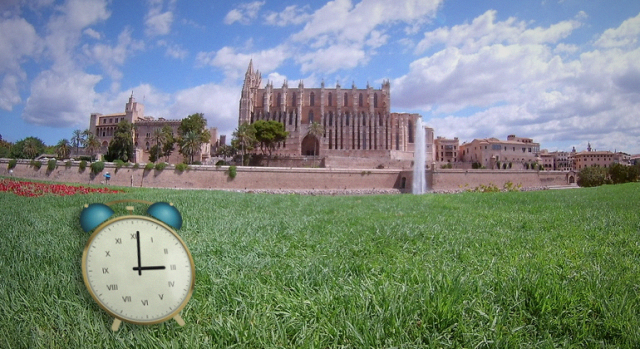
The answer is 3,01
